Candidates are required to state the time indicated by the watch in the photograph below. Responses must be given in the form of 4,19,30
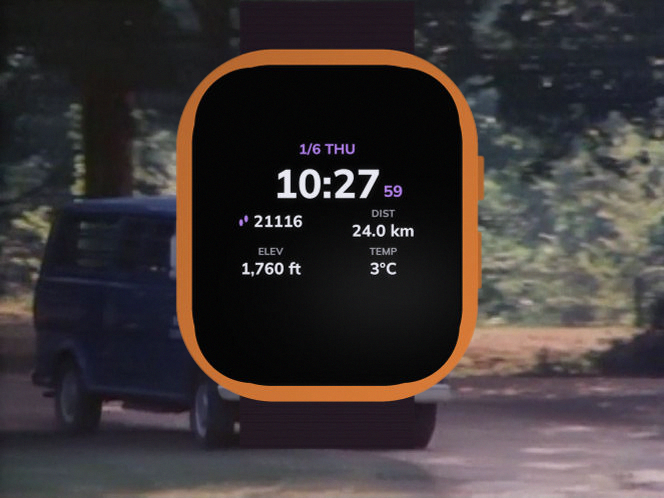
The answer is 10,27,59
